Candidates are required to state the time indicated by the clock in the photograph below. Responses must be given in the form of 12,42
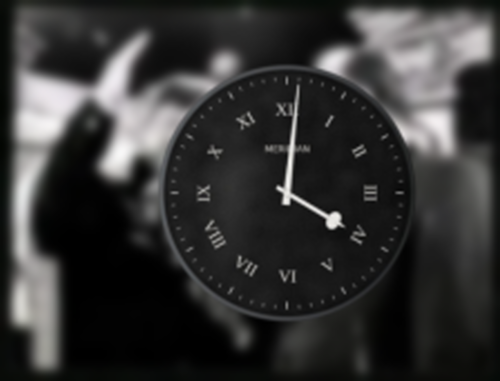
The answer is 4,01
